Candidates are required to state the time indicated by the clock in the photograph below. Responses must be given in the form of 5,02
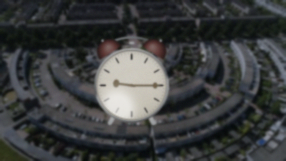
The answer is 9,15
